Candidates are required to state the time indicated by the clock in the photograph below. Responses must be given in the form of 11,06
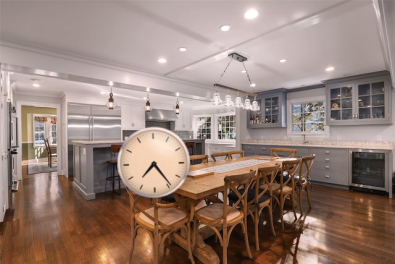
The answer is 7,24
